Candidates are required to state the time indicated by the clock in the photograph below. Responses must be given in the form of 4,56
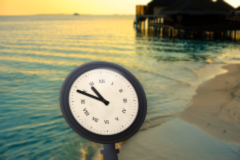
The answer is 10,49
